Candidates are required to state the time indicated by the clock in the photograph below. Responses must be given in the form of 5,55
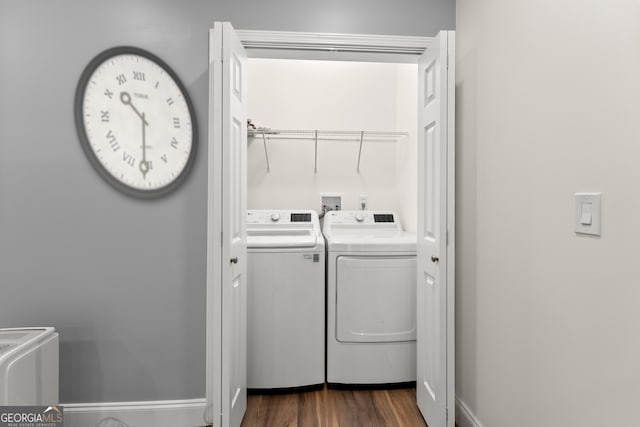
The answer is 10,31
